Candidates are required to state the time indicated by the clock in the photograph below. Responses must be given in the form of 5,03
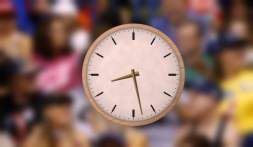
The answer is 8,28
